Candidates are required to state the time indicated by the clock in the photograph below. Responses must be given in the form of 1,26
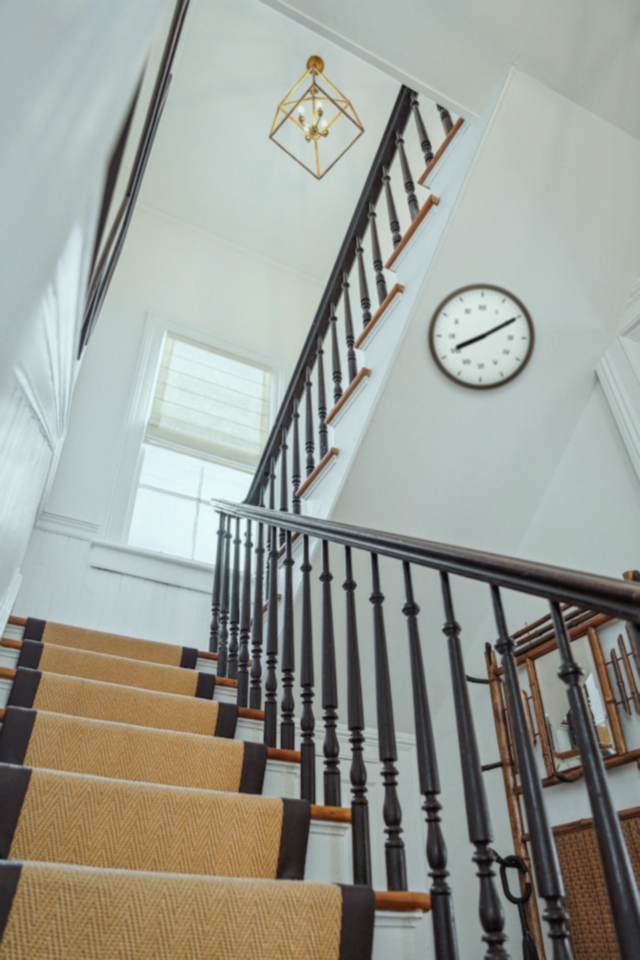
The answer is 8,10
